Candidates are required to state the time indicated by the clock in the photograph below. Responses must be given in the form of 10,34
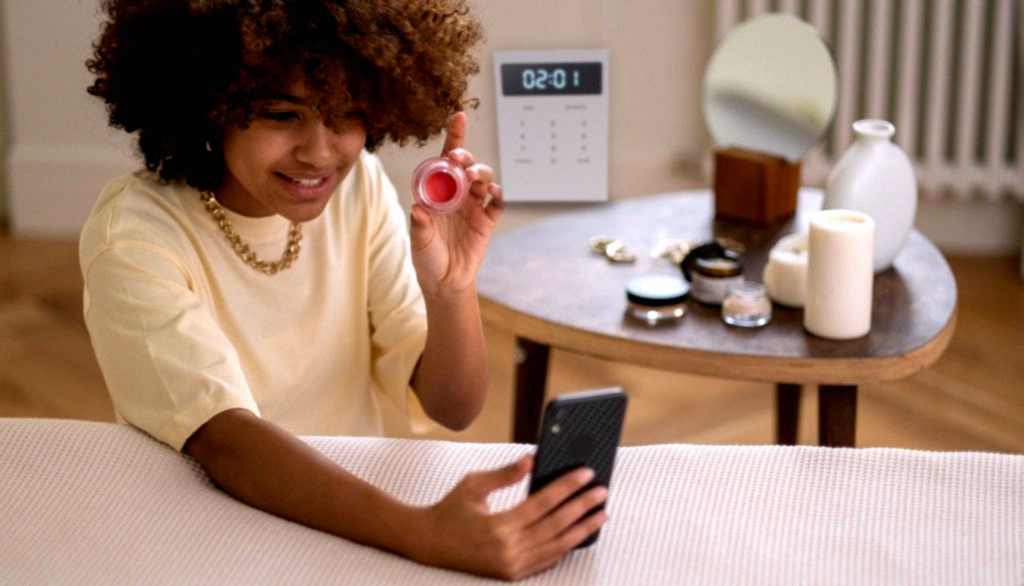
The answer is 2,01
